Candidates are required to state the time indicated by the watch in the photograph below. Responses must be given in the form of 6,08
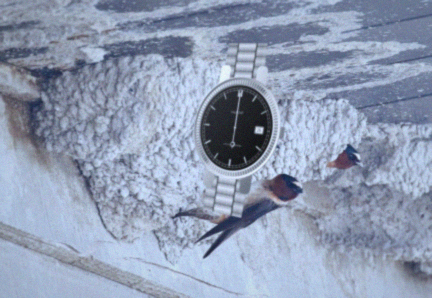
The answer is 6,00
